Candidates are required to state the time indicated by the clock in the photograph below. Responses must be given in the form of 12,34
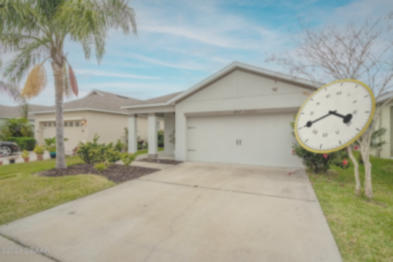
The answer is 3,40
